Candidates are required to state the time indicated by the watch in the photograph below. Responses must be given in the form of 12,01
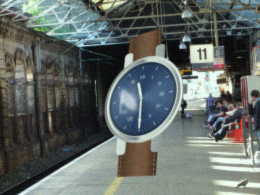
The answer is 11,30
